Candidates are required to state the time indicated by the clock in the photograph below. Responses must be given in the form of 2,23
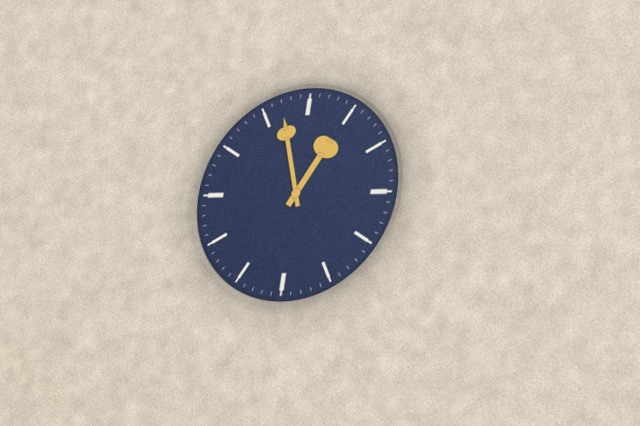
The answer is 12,57
